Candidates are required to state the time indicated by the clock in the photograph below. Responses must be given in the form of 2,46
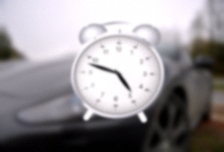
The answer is 4,48
